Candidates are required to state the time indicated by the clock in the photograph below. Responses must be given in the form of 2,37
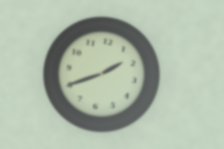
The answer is 1,40
